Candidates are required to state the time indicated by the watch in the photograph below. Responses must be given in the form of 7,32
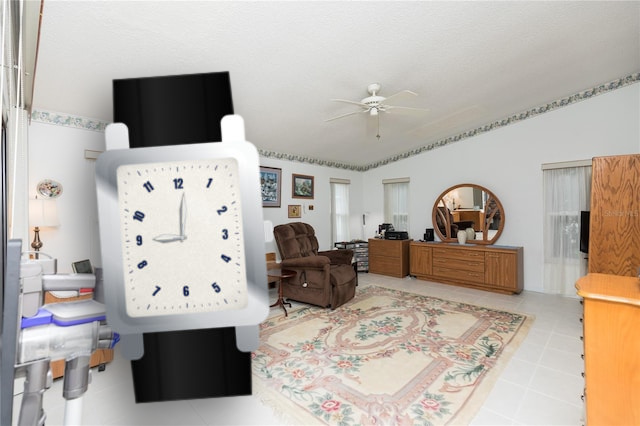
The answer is 9,01
